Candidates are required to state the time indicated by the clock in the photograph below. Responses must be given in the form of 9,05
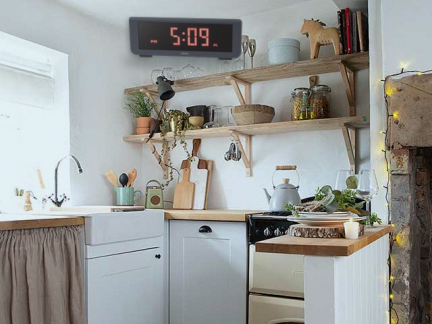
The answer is 5,09
